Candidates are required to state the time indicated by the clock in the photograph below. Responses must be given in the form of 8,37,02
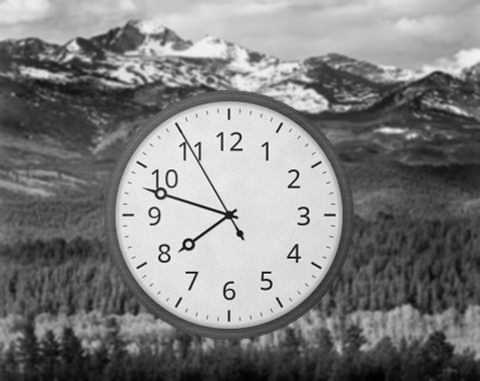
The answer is 7,47,55
